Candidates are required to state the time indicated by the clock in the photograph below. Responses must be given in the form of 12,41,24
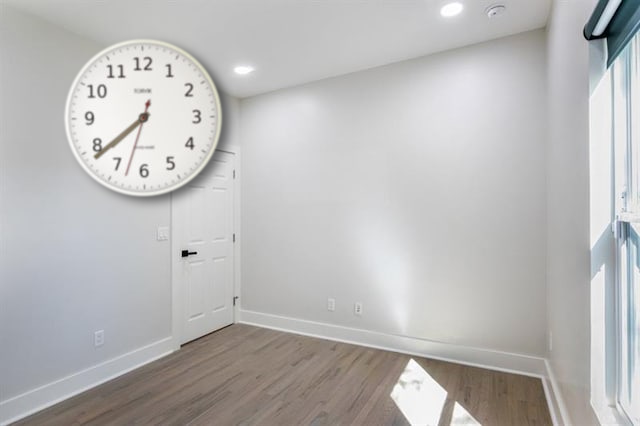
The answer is 7,38,33
